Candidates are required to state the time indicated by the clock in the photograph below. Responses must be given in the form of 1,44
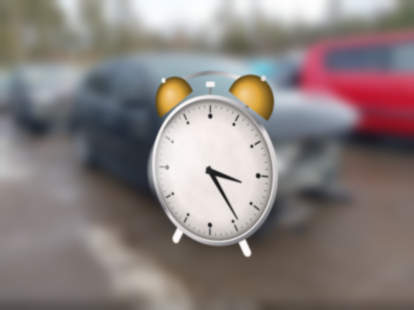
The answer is 3,24
